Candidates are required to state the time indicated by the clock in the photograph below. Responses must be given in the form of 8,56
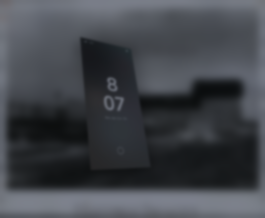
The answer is 8,07
